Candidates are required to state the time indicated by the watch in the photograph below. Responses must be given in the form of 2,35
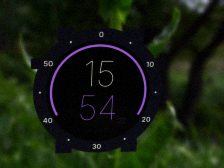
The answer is 15,54
